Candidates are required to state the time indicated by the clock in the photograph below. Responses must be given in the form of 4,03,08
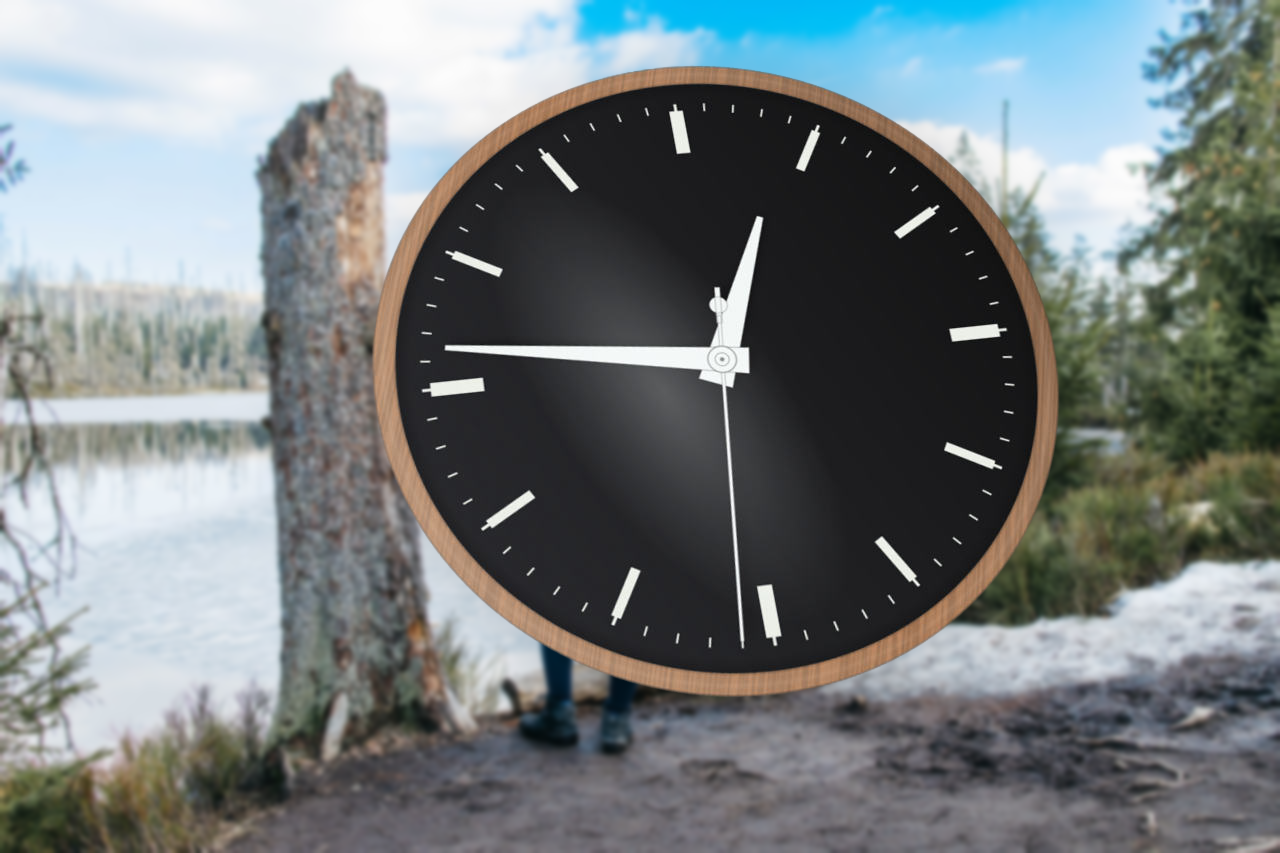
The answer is 12,46,31
